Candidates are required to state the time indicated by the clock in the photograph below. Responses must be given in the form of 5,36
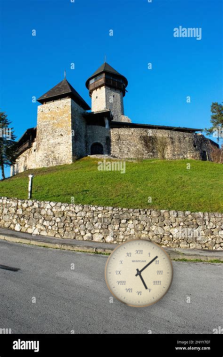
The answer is 5,08
